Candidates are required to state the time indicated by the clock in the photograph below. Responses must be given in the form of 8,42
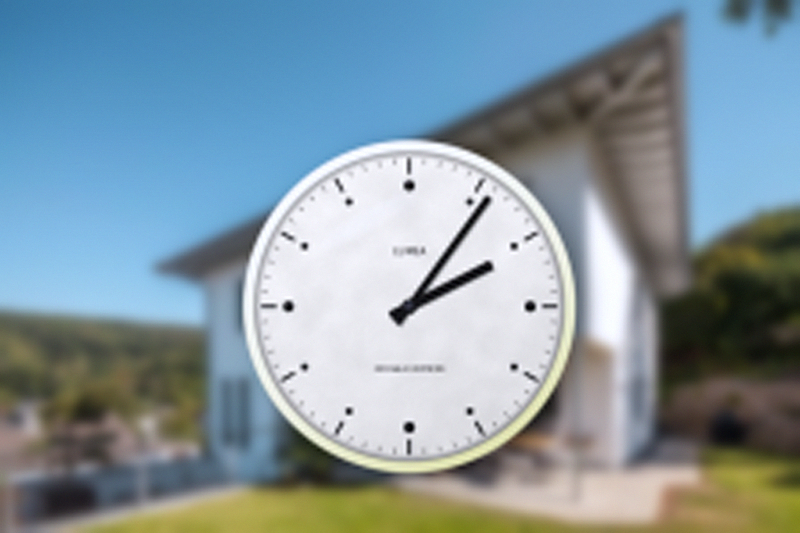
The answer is 2,06
